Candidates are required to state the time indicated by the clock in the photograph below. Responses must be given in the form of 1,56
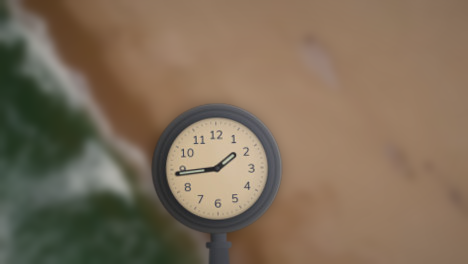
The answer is 1,44
